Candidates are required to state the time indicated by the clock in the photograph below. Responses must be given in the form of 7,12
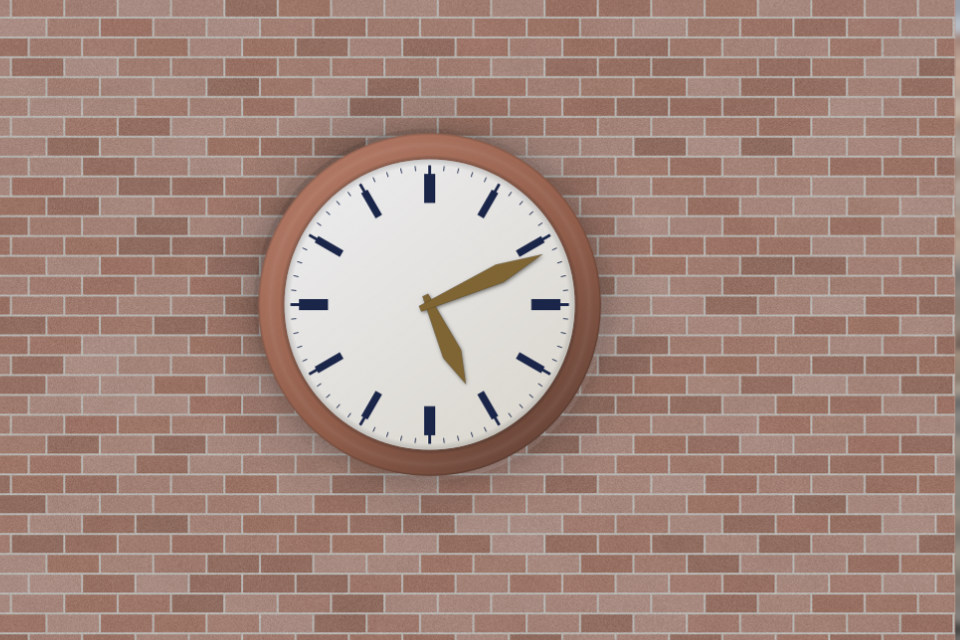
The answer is 5,11
